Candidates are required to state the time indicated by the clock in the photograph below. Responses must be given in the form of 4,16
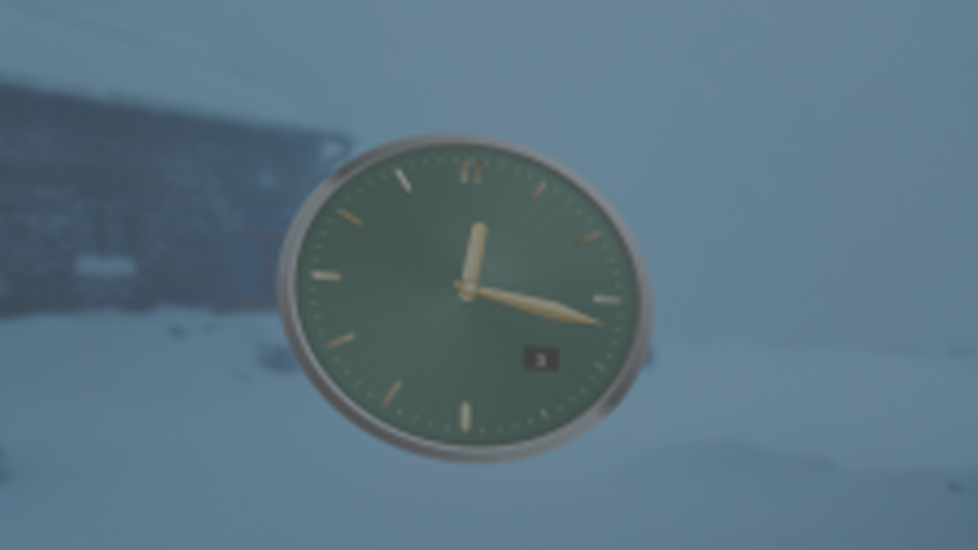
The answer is 12,17
